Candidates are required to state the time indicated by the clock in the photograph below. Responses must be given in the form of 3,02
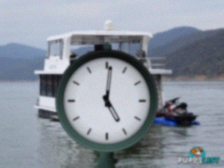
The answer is 5,01
